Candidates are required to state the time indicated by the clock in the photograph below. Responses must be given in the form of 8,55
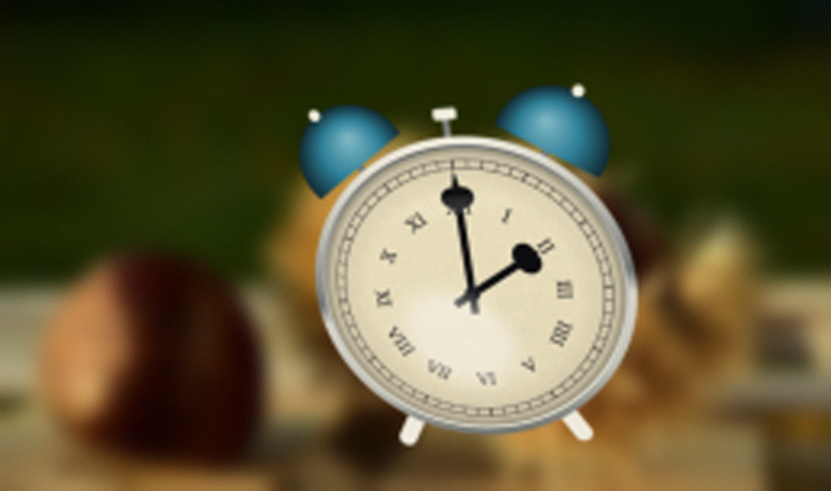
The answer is 2,00
